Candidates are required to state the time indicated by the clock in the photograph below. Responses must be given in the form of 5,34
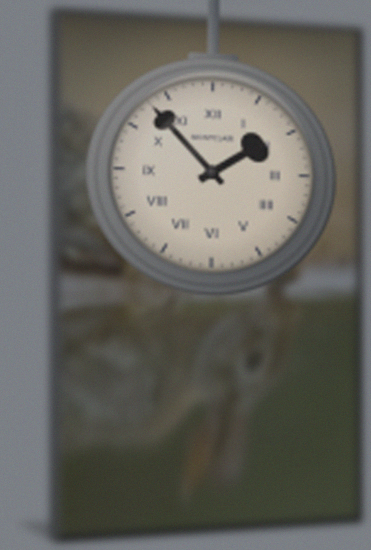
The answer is 1,53
